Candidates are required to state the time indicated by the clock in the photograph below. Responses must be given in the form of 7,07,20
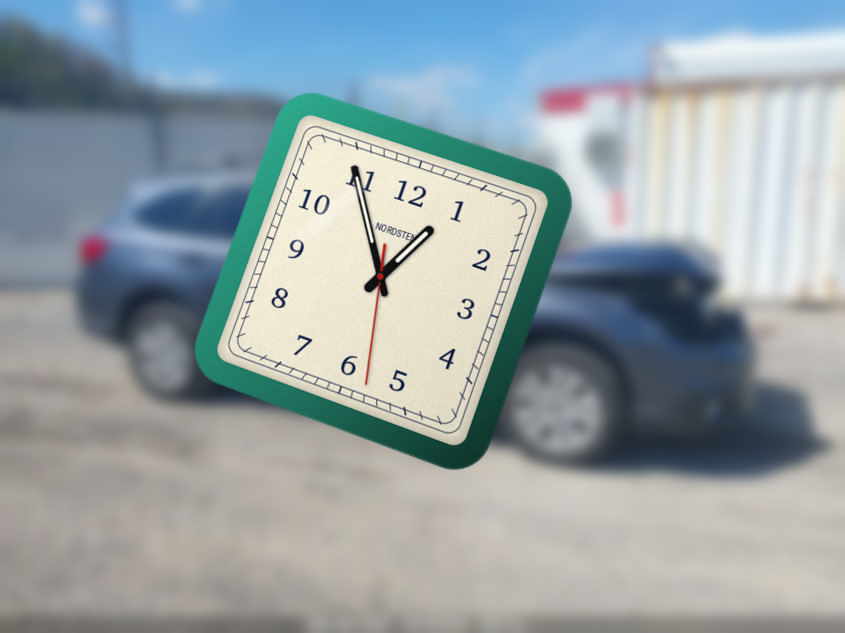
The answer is 12,54,28
